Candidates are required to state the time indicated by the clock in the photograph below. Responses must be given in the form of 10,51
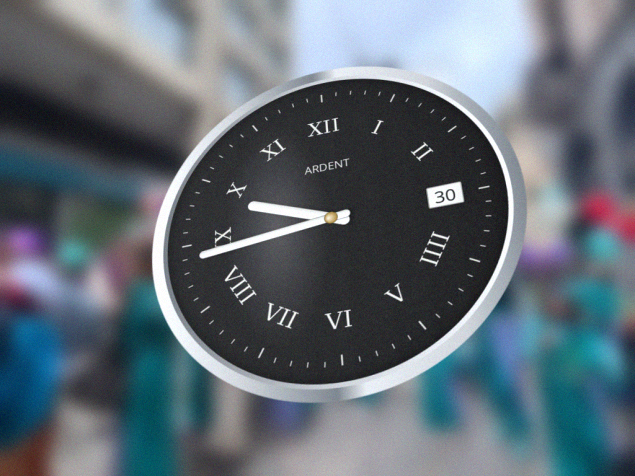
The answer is 9,44
